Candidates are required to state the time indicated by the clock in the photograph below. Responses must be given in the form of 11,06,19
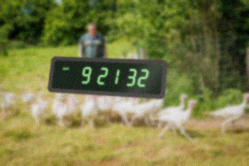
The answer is 9,21,32
